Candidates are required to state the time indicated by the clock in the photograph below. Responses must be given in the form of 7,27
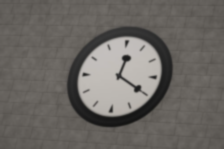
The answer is 12,20
